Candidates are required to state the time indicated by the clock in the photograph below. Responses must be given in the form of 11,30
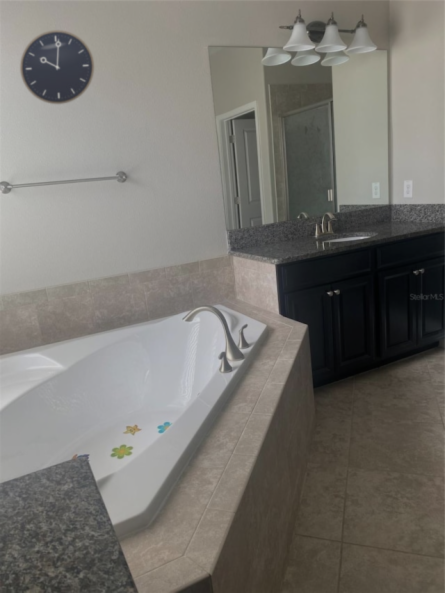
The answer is 10,01
